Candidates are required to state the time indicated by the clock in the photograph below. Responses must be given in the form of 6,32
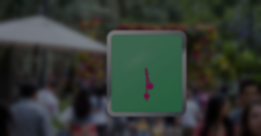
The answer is 5,30
